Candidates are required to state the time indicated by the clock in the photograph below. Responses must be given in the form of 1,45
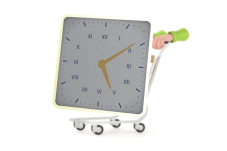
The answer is 5,09
